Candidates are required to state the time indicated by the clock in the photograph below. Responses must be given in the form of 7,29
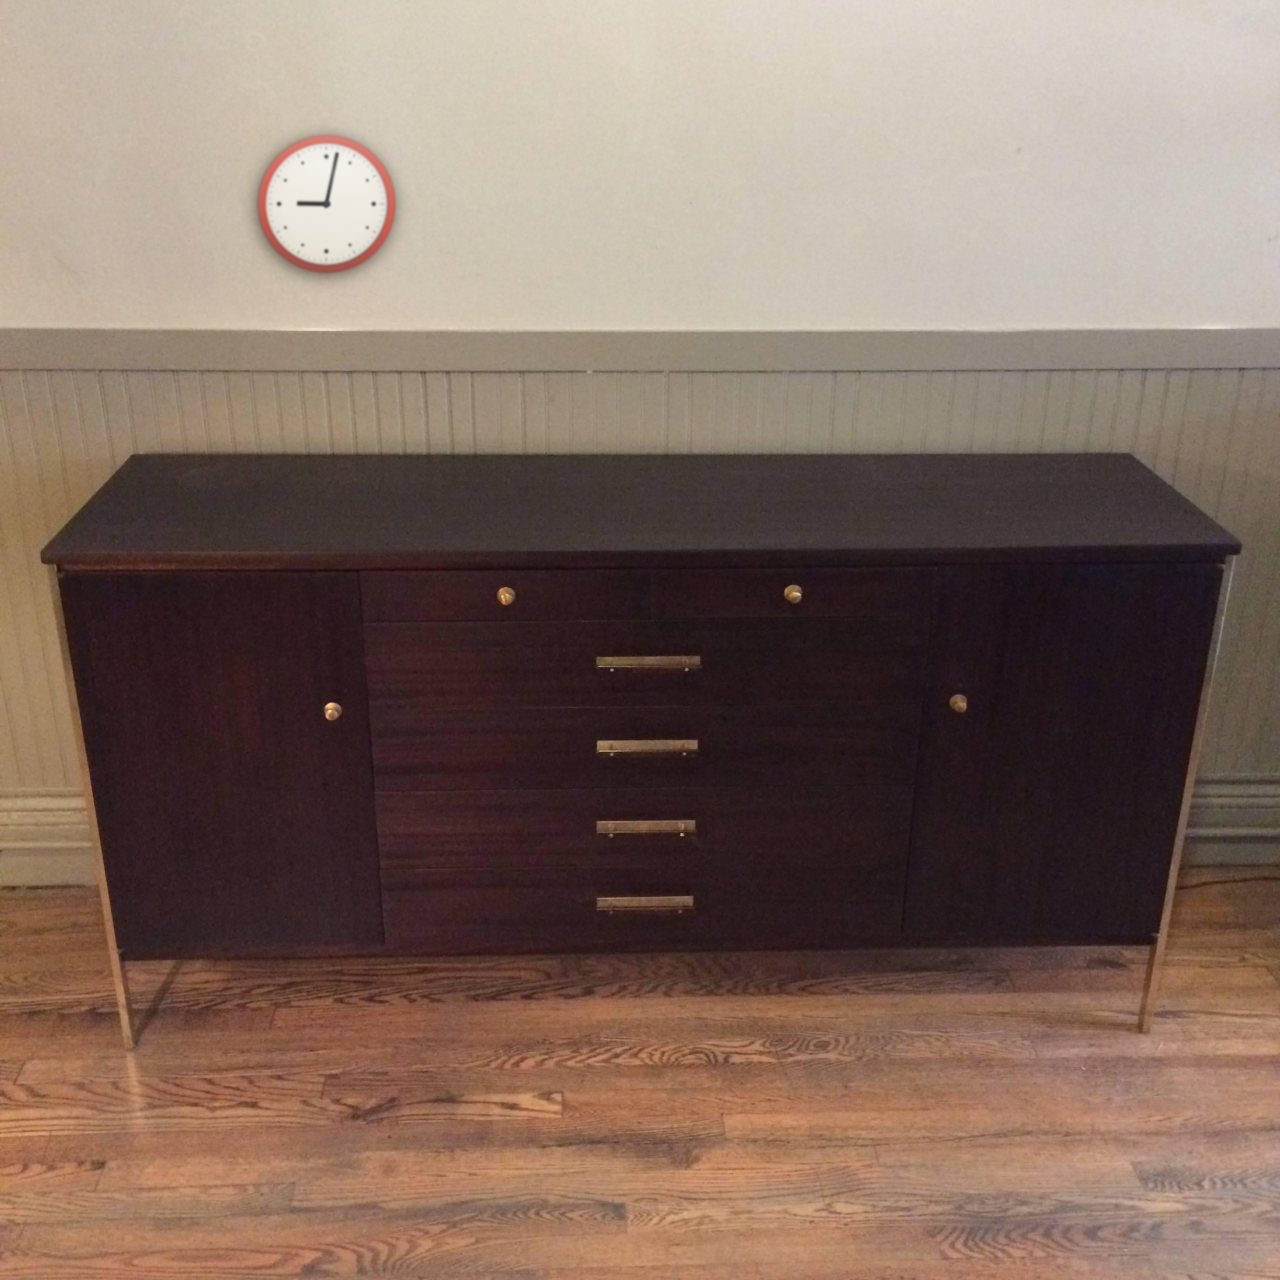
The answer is 9,02
